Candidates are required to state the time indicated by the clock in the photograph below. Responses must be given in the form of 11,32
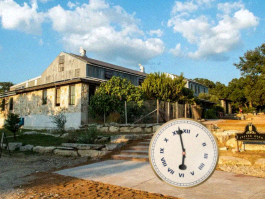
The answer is 5,57
